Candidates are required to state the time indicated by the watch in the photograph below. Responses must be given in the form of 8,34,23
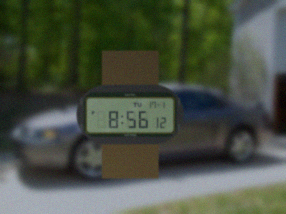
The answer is 8,56,12
